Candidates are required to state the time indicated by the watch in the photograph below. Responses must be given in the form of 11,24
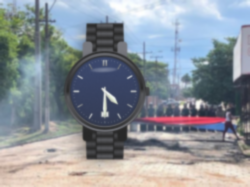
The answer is 4,30
